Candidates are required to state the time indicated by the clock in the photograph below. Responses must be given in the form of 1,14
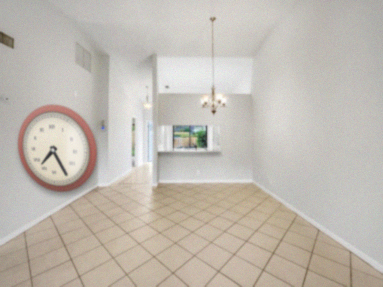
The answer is 7,25
